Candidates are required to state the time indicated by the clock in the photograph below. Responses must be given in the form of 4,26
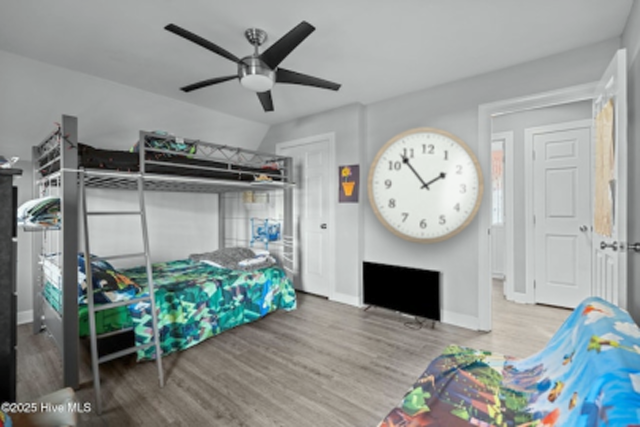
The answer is 1,53
